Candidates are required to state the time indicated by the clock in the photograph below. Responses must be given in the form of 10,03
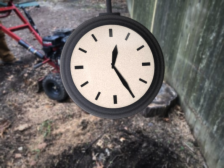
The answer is 12,25
